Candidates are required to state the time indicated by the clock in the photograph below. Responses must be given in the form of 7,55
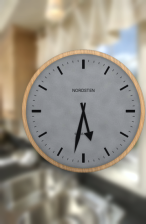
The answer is 5,32
